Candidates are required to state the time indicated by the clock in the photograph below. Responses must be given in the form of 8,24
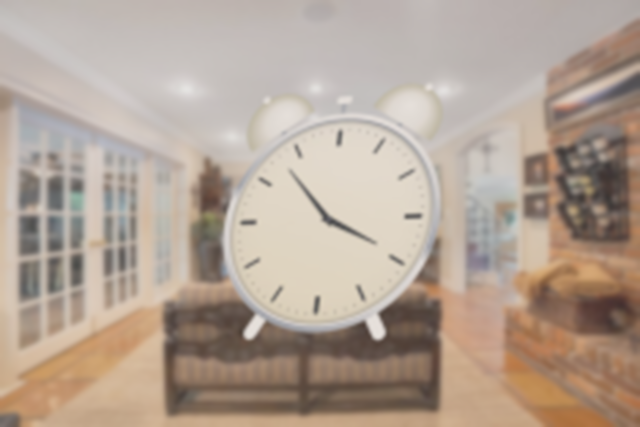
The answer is 3,53
